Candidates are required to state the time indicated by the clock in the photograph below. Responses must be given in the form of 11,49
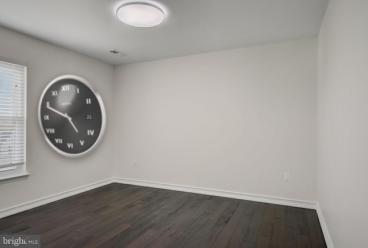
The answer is 4,49
